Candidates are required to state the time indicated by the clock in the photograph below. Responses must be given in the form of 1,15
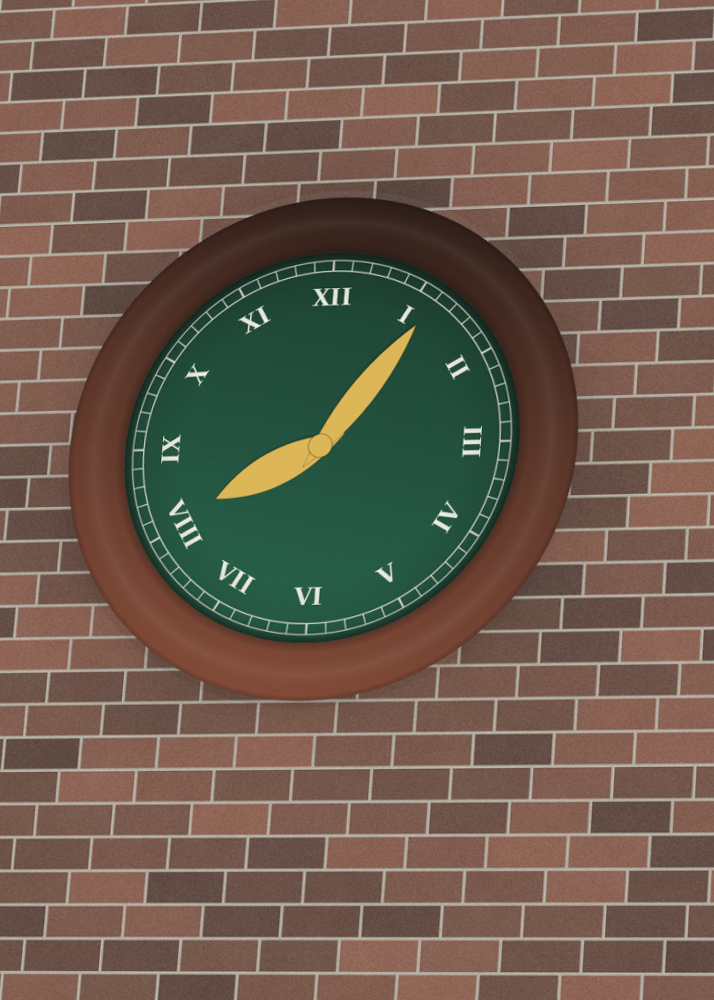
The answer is 8,06
